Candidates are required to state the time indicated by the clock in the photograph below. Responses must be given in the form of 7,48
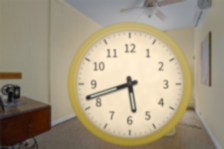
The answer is 5,42
